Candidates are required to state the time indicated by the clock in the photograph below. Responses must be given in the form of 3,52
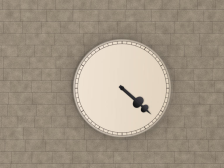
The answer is 4,22
